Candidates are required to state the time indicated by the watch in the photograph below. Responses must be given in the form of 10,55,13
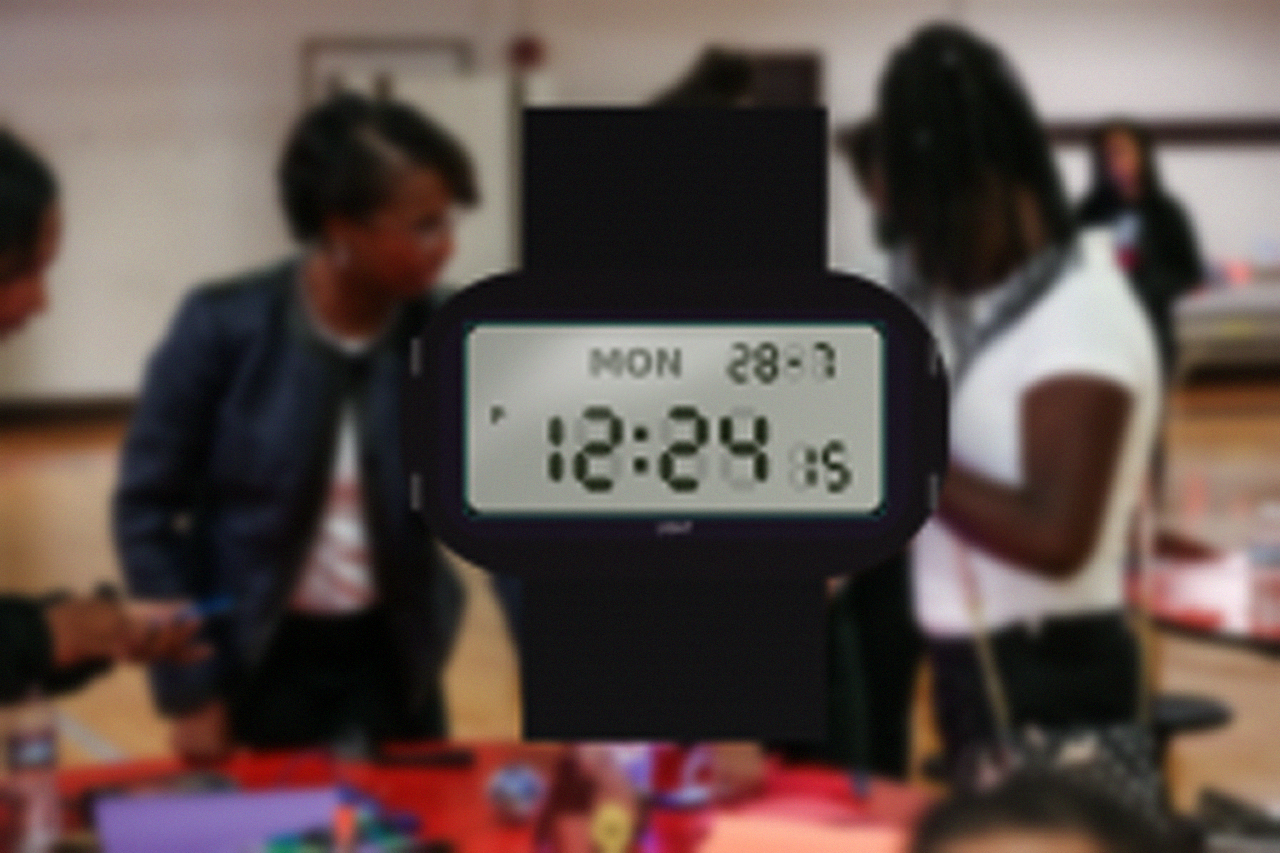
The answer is 12,24,15
